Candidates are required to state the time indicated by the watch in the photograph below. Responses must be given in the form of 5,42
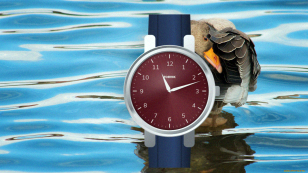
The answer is 11,12
